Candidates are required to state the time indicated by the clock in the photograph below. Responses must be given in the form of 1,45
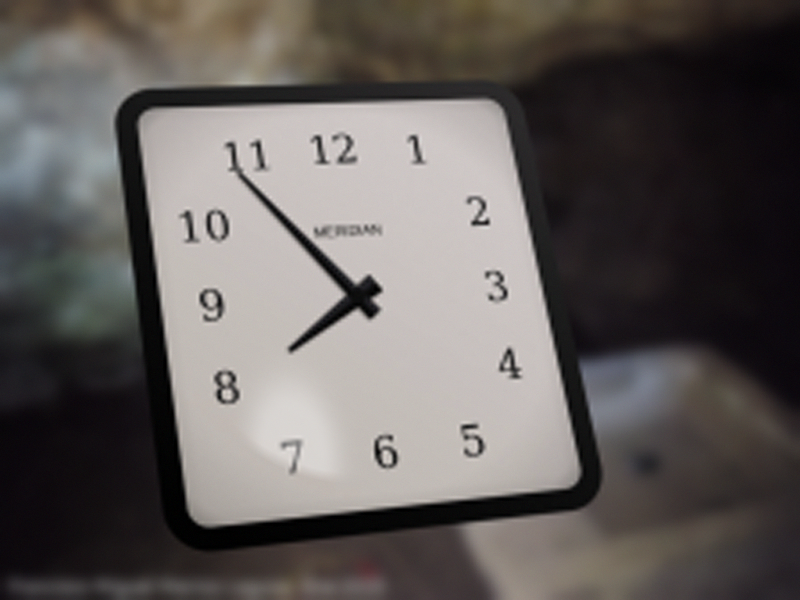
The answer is 7,54
